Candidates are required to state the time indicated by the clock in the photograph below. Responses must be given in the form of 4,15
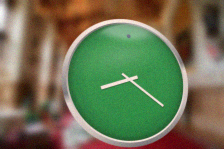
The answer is 8,21
